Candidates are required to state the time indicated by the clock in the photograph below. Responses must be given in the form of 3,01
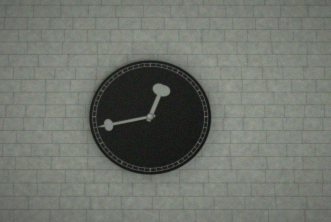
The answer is 12,43
